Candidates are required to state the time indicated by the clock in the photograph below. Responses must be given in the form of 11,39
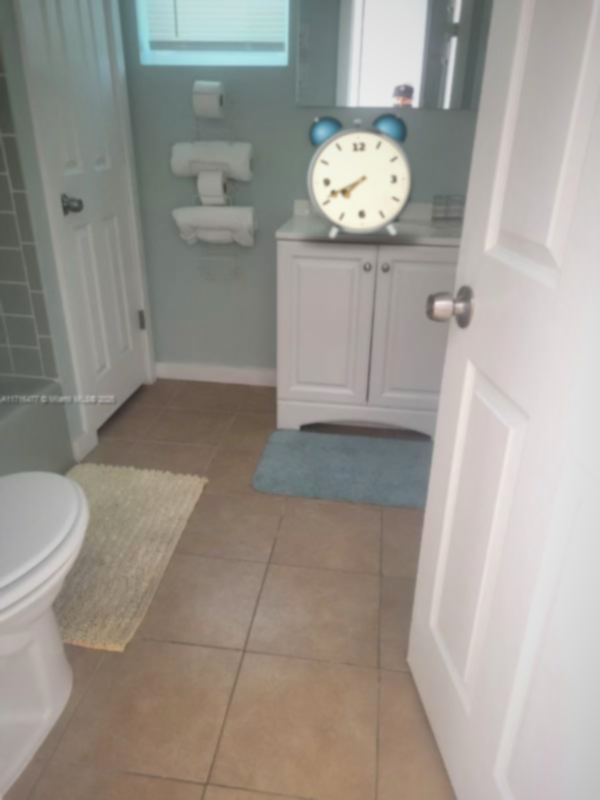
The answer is 7,41
